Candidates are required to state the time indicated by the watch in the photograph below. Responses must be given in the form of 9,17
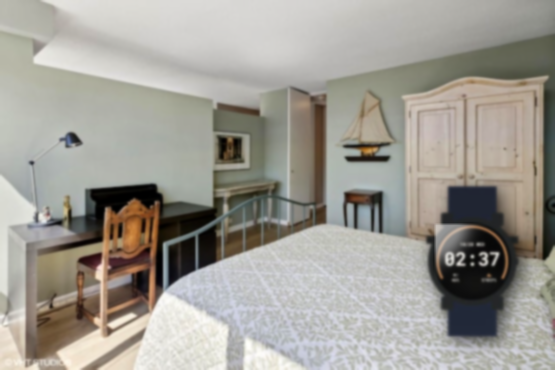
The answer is 2,37
